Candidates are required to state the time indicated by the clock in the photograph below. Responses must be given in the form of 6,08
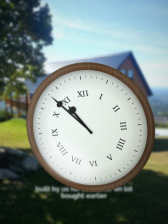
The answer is 10,53
